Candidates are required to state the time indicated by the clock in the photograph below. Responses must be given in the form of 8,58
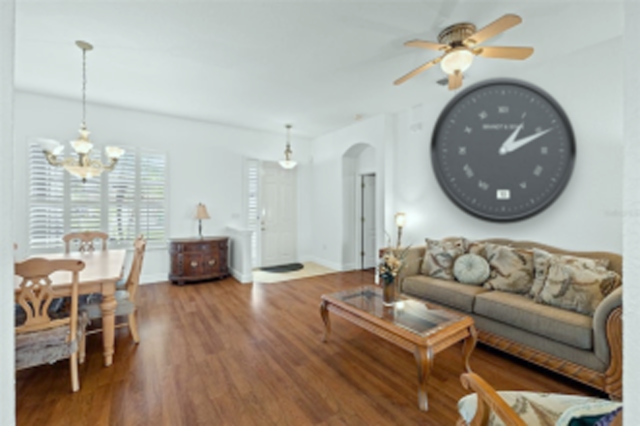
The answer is 1,11
